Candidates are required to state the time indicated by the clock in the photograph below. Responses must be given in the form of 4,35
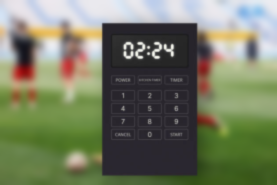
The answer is 2,24
